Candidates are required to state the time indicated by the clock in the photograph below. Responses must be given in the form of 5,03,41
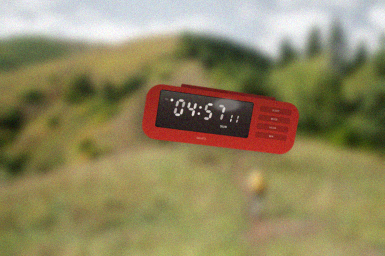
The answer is 4,57,11
